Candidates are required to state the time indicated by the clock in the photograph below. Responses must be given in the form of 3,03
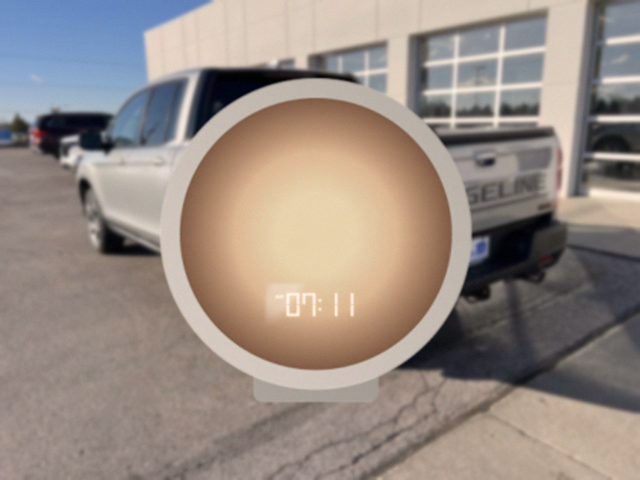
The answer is 7,11
